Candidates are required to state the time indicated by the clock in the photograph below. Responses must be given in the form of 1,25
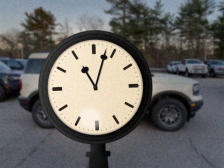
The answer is 11,03
